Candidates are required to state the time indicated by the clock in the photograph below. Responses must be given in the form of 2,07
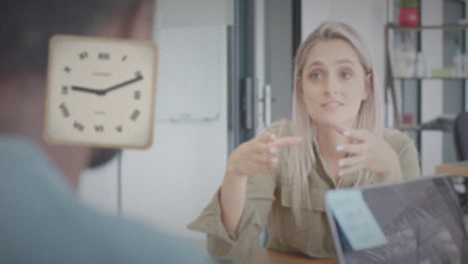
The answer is 9,11
